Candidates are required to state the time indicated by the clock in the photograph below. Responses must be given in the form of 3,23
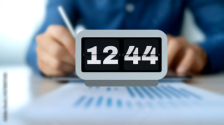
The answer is 12,44
